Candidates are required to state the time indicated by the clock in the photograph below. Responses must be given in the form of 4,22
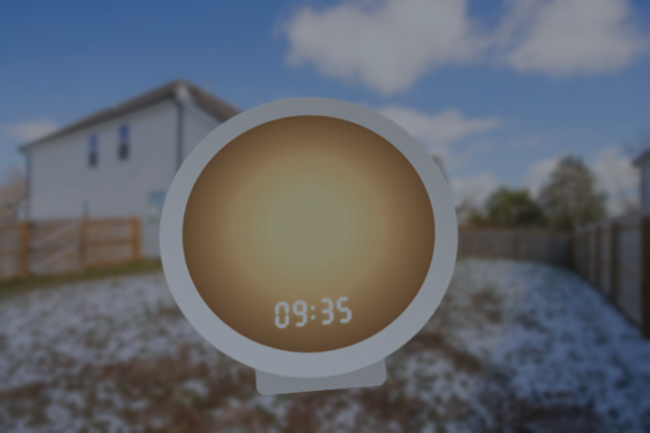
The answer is 9,35
